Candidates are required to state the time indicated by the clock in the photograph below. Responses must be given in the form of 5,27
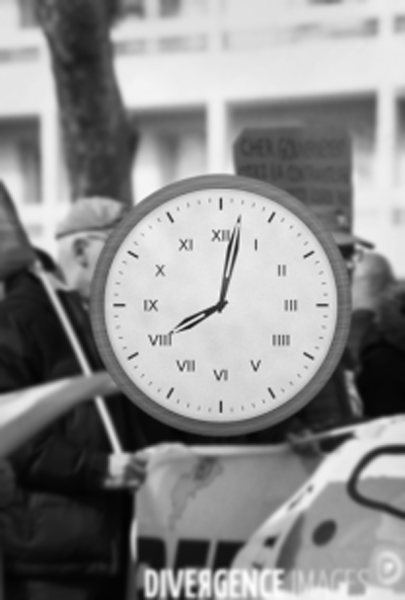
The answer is 8,02
